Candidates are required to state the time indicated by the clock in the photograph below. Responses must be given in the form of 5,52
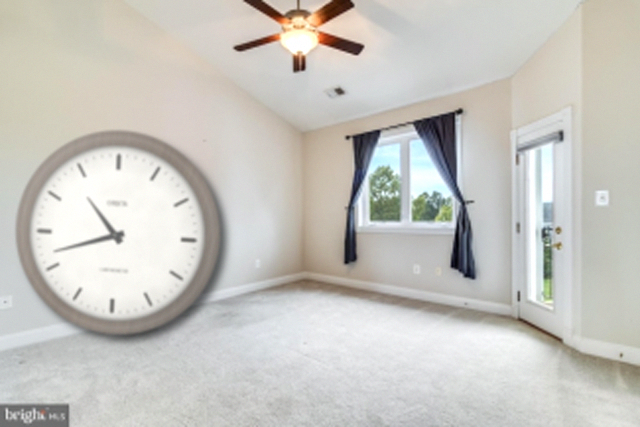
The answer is 10,42
